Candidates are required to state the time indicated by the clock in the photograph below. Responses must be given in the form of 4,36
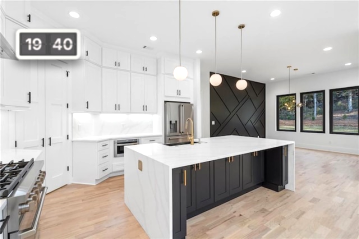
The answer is 19,40
